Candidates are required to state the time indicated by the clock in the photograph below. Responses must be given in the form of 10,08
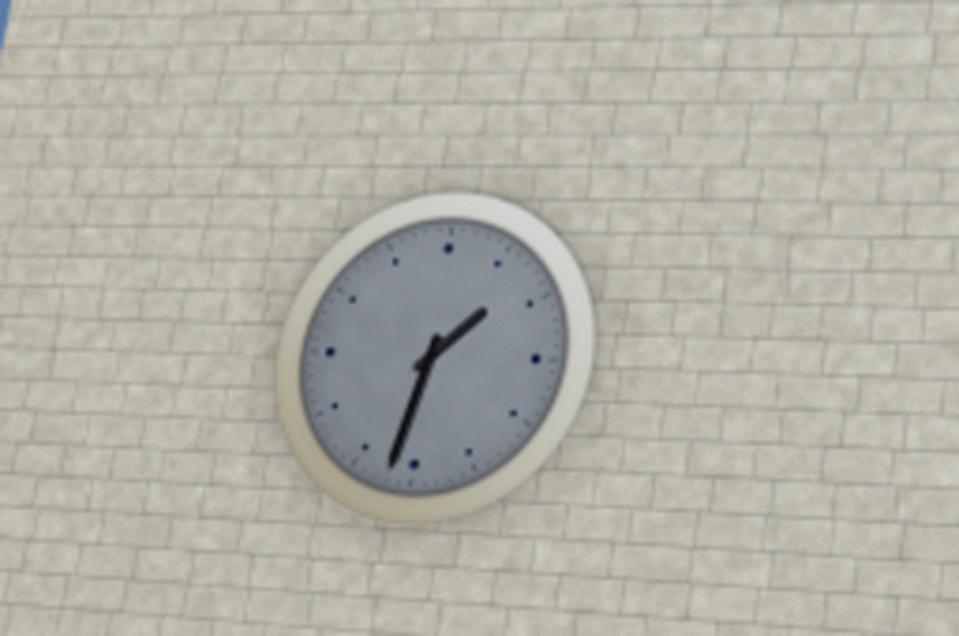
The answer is 1,32
